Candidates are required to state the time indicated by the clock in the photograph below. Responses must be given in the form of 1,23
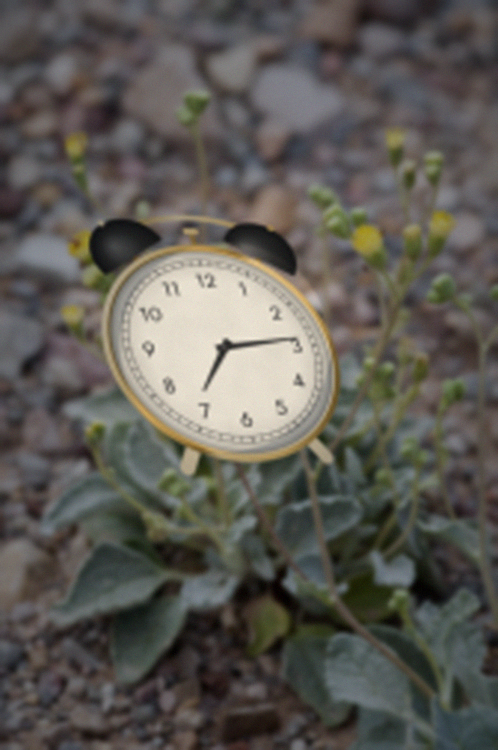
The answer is 7,14
